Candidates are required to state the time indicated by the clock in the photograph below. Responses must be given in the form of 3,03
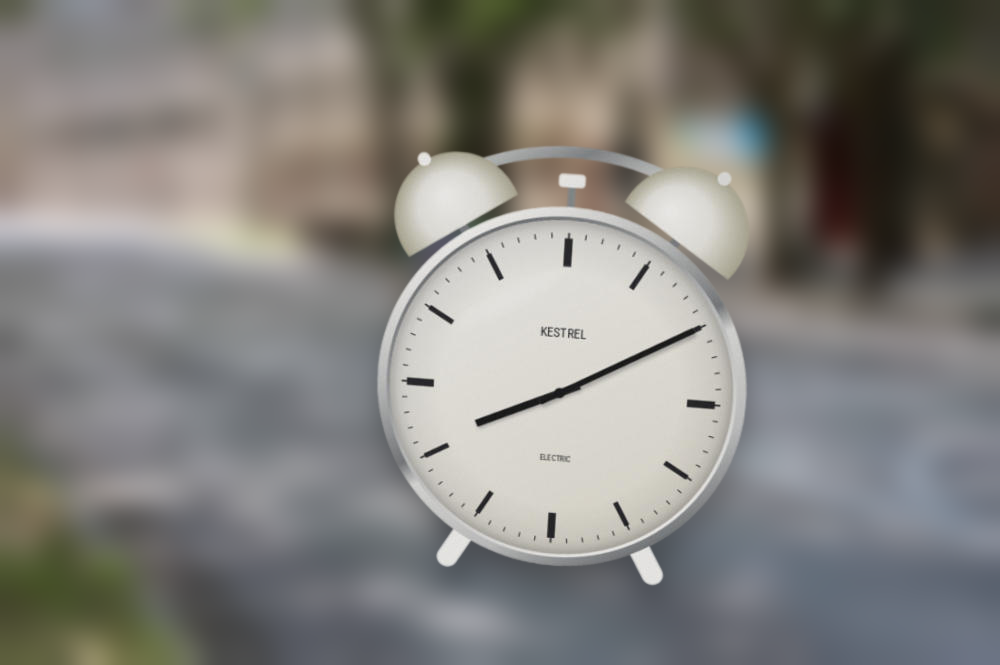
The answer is 8,10
